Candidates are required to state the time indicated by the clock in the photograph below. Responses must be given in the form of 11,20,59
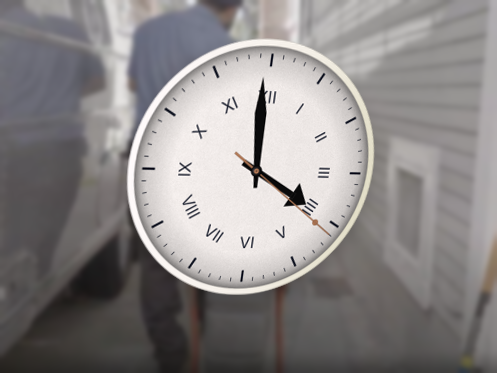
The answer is 3,59,21
